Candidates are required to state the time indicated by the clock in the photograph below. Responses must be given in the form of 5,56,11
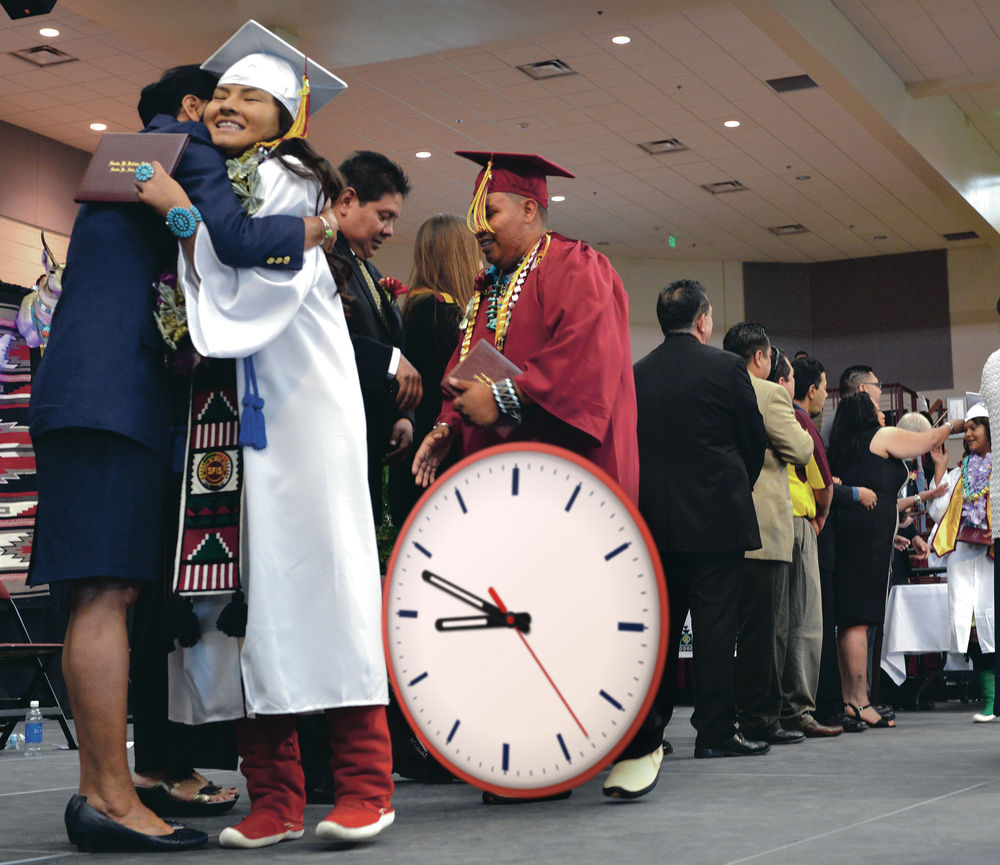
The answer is 8,48,23
